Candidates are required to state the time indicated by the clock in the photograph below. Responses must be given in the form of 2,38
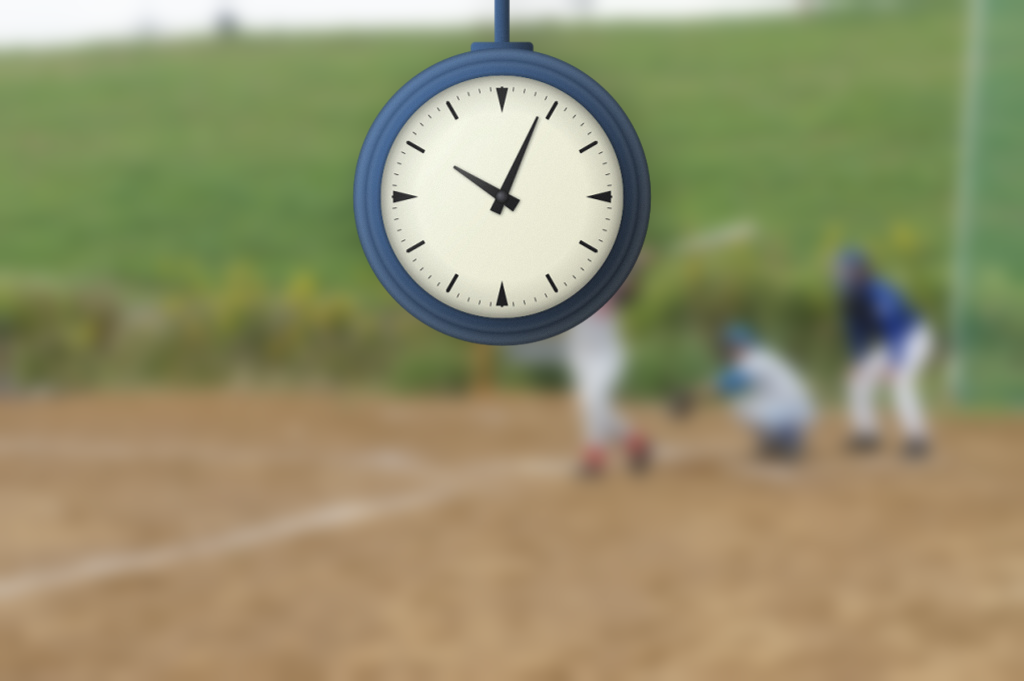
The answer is 10,04
